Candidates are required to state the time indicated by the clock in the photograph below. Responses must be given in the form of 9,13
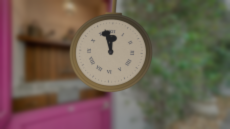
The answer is 11,57
